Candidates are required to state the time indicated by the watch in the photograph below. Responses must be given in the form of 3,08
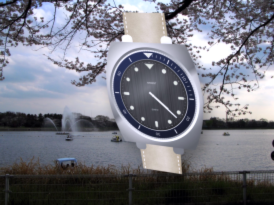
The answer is 4,22
